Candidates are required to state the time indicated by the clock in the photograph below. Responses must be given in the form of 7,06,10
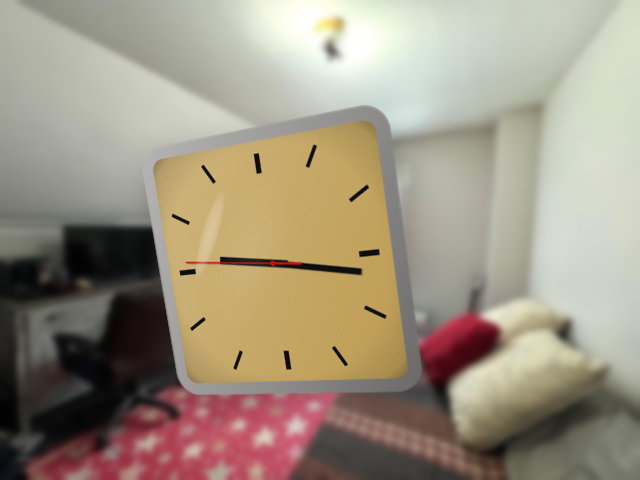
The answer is 9,16,46
